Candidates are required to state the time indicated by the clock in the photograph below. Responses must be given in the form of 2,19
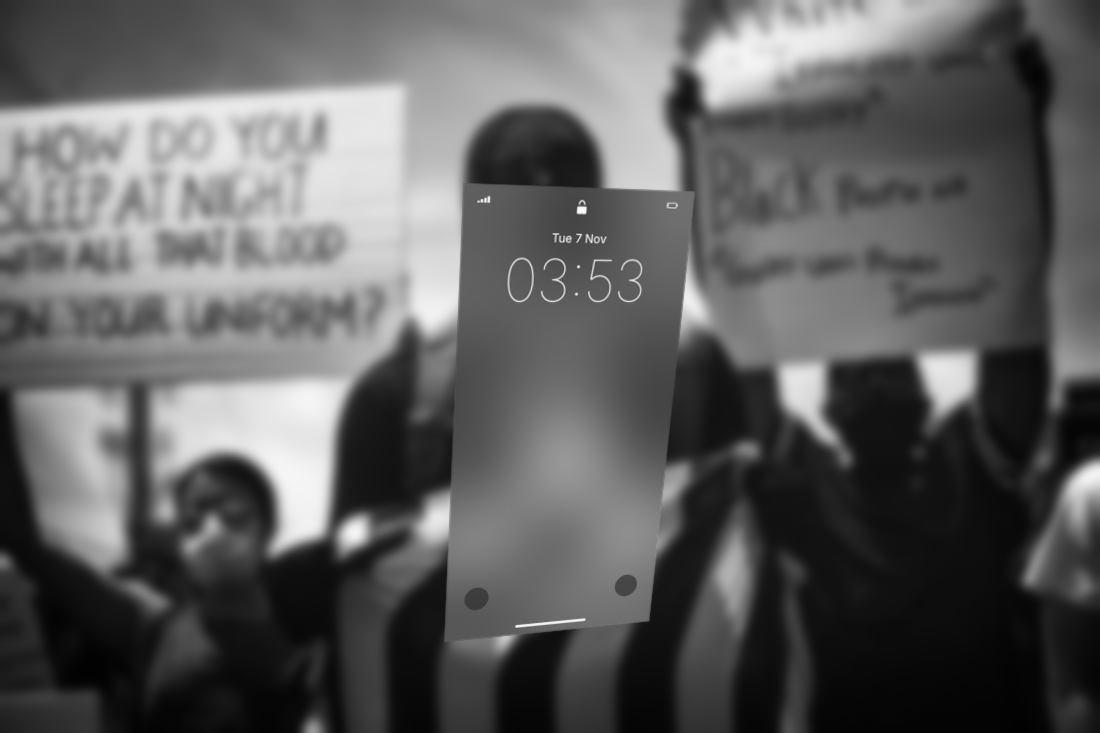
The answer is 3,53
